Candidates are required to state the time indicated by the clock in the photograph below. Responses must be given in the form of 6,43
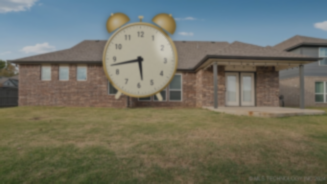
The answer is 5,43
